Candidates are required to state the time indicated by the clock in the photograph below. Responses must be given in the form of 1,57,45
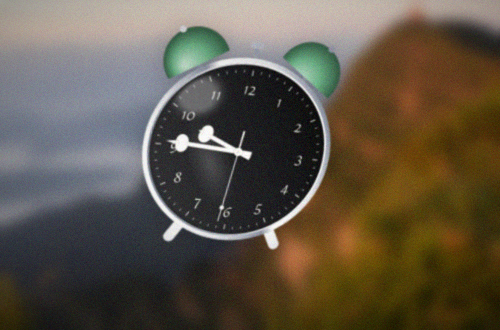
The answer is 9,45,31
